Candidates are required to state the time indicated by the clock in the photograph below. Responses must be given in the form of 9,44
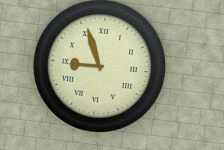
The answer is 8,56
